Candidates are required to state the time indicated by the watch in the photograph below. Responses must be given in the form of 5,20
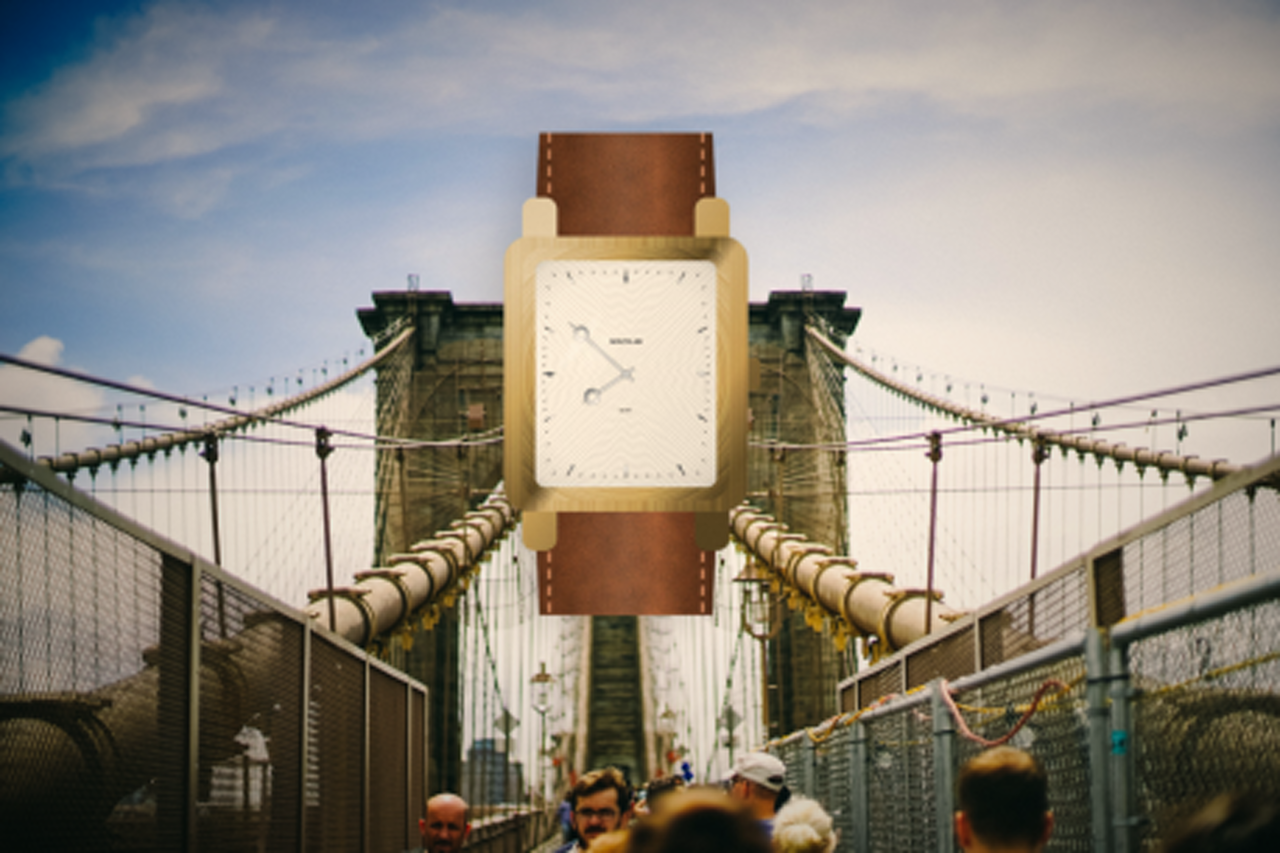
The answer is 7,52
